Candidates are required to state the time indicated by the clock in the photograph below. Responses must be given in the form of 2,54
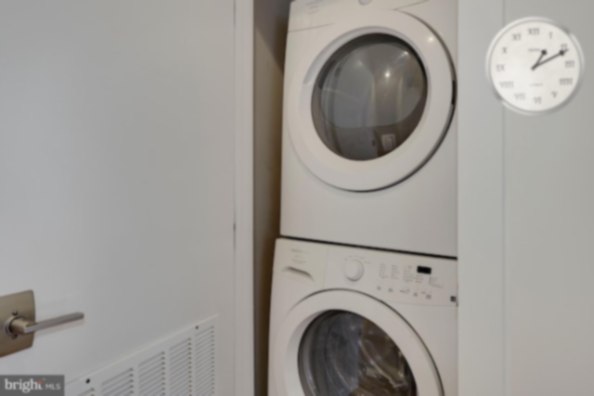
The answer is 1,11
